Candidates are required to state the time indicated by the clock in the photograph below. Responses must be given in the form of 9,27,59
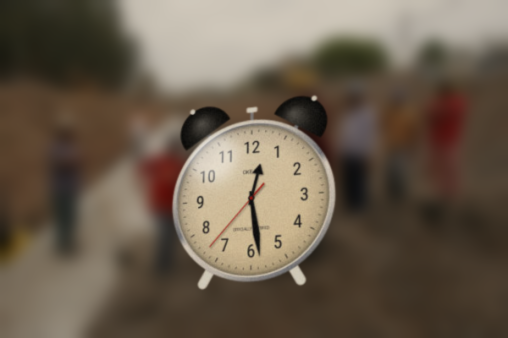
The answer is 12,28,37
